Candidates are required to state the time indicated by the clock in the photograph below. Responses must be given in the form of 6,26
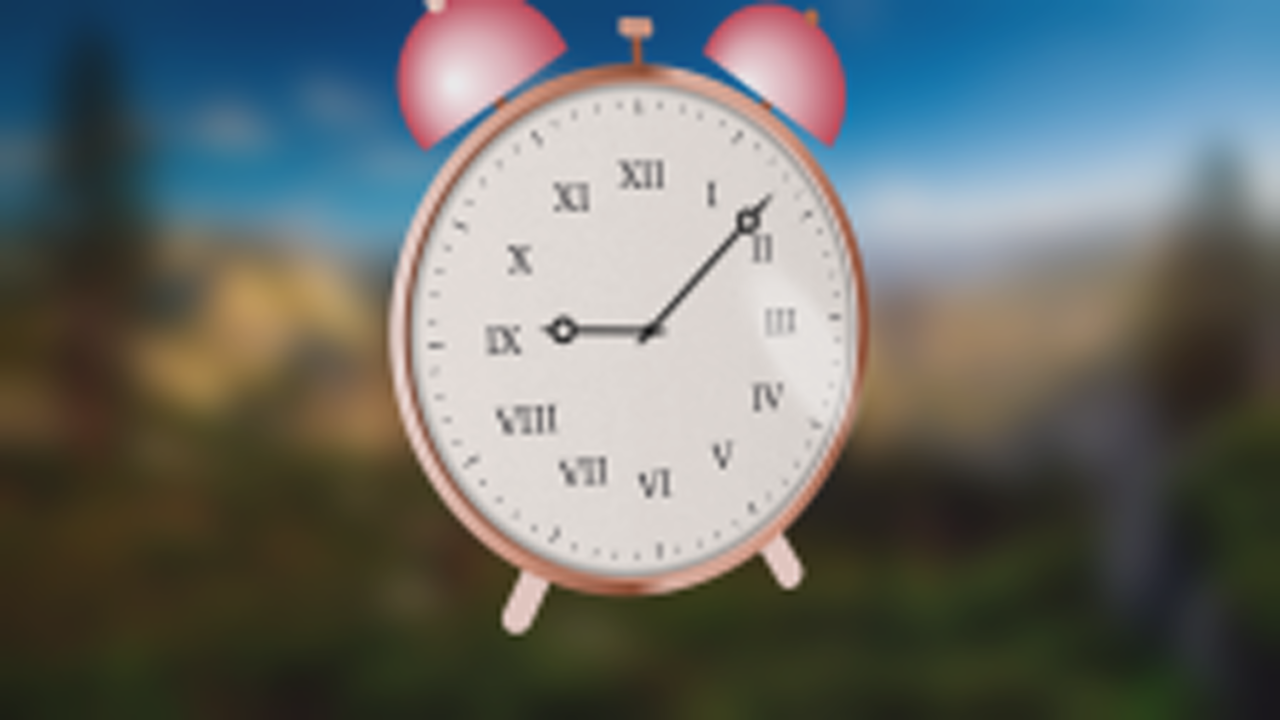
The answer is 9,08
